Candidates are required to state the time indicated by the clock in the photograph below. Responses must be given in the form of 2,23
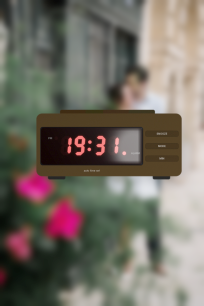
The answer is 19,31
